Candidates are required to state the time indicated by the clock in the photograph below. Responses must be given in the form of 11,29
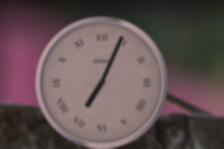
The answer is 7,04
